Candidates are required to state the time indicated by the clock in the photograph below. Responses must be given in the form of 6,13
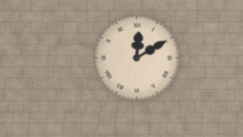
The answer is 12,10
